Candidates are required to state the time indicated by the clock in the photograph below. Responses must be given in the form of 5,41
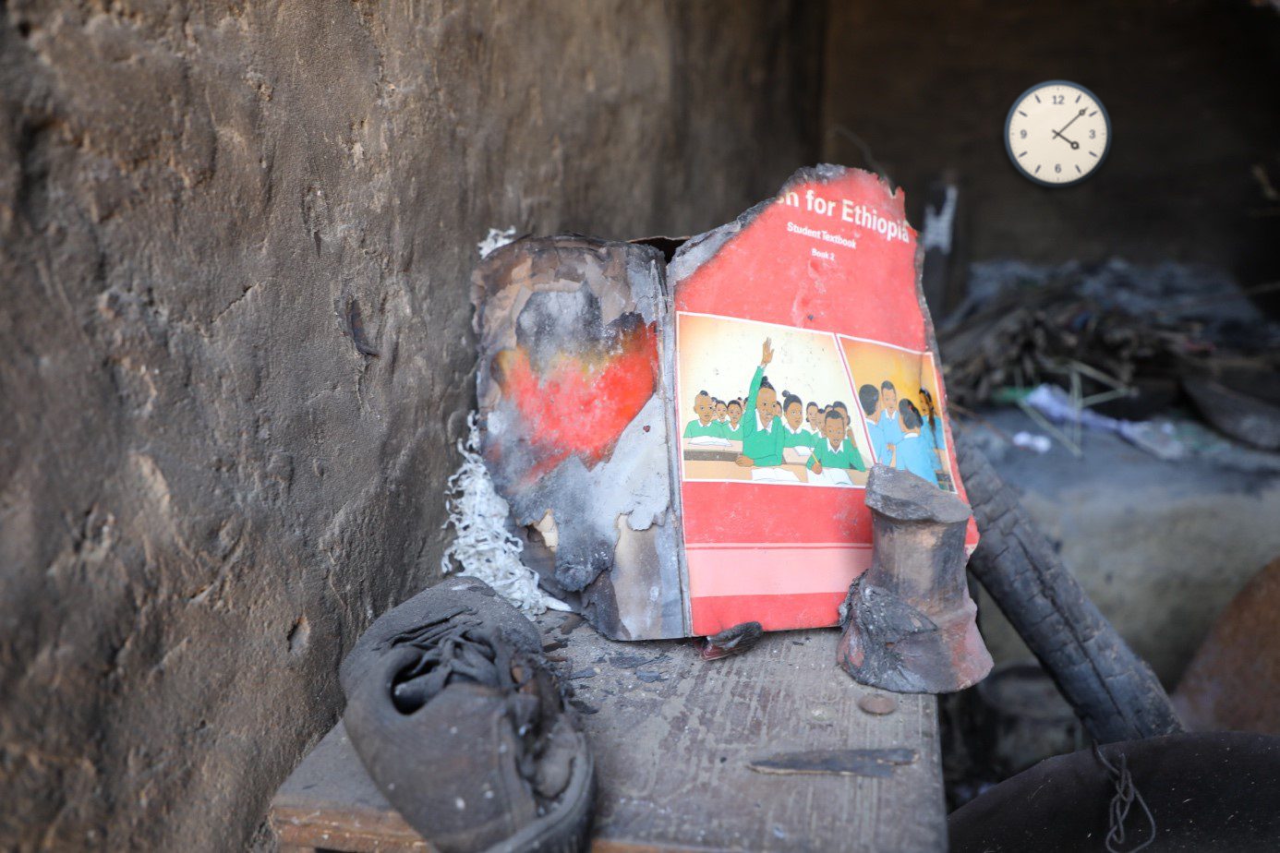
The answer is 4,08
